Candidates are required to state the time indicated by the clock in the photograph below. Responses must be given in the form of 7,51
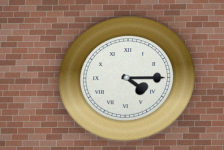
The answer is 4,15
